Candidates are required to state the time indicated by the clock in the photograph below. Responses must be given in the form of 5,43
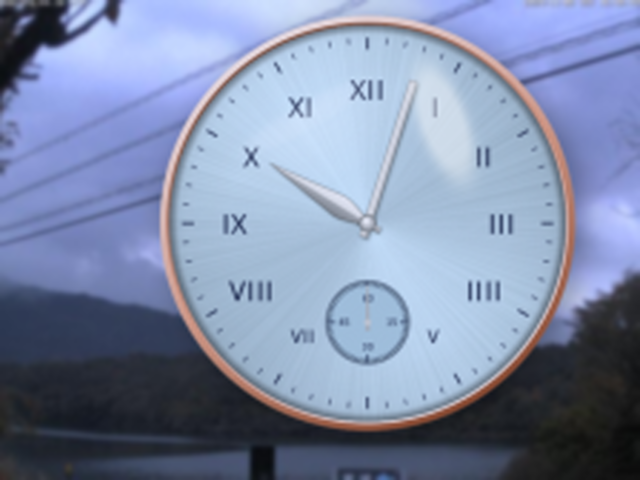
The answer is 10,03
